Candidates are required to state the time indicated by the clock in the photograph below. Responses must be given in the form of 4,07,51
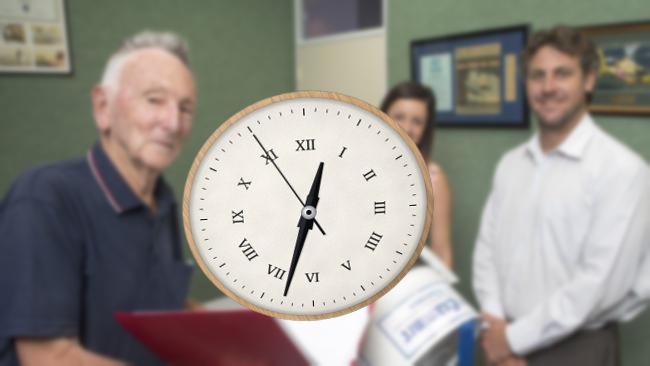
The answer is 12,32,55
